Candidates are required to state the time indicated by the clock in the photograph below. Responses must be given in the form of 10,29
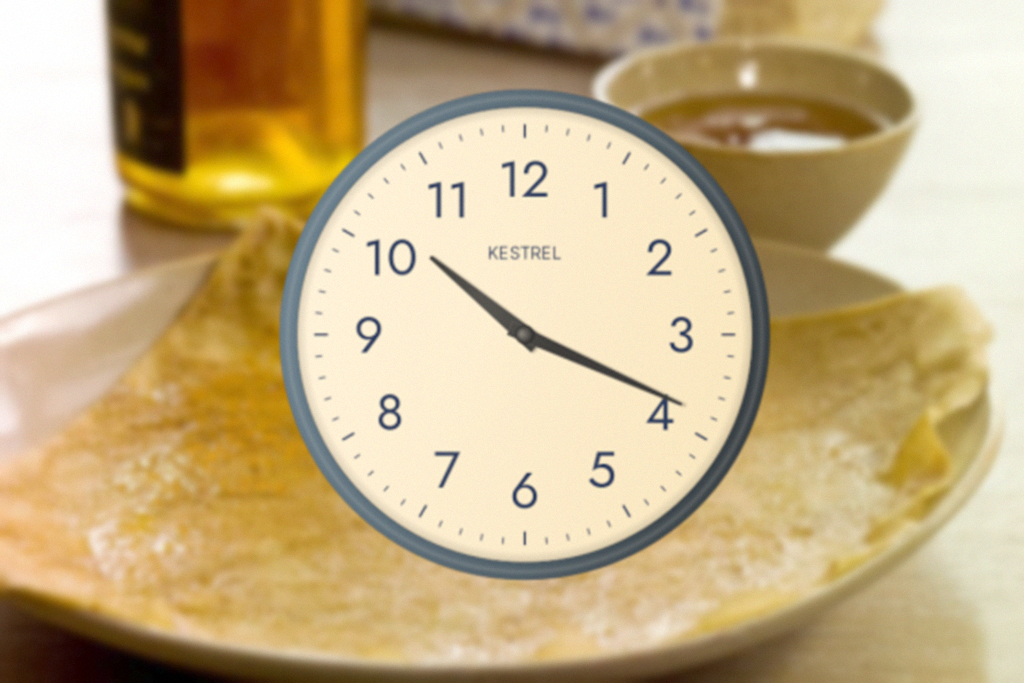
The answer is 10,19
